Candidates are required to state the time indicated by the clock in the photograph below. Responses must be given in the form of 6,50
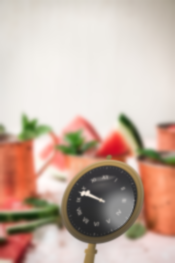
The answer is 9,48
